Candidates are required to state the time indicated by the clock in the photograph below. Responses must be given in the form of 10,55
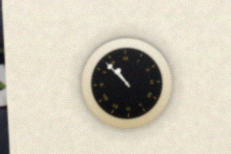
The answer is 10,53
